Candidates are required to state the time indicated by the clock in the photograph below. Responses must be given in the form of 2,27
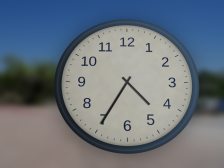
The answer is 4,35
